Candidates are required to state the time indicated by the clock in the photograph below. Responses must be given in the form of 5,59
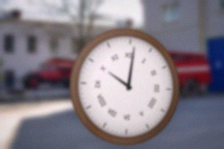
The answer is 10,01
